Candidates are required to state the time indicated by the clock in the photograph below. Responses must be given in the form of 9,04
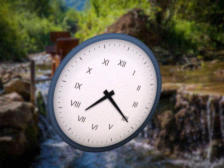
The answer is 7,20
